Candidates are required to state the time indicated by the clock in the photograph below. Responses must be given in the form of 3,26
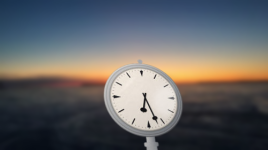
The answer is 6,27
